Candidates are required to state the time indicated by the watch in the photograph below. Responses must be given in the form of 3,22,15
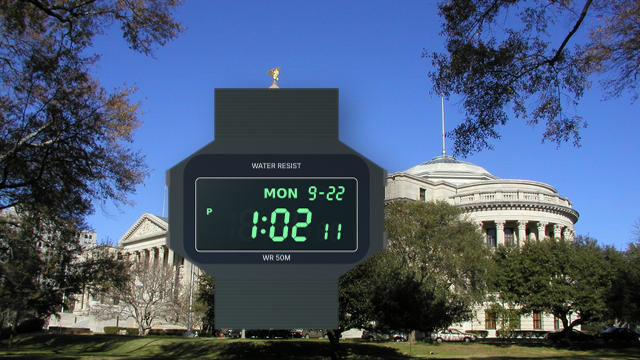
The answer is 1,02,11
